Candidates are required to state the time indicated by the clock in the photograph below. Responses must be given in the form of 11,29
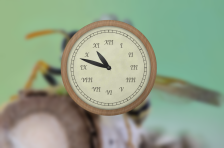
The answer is 10,48
